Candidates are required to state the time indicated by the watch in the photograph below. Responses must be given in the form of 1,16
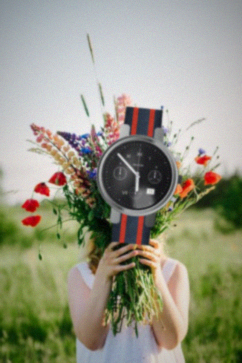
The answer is 5,52
